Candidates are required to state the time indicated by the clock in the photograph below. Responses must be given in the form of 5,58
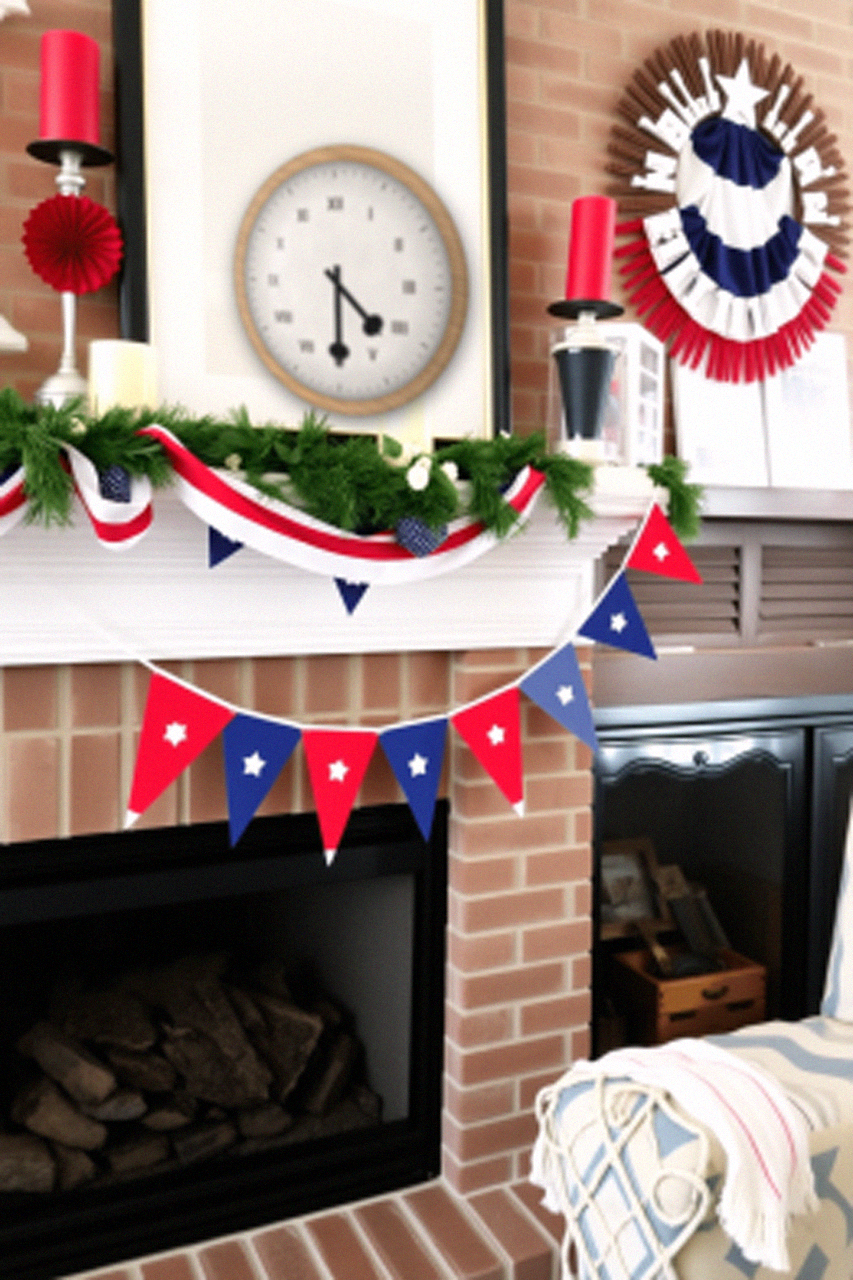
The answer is 4,30
